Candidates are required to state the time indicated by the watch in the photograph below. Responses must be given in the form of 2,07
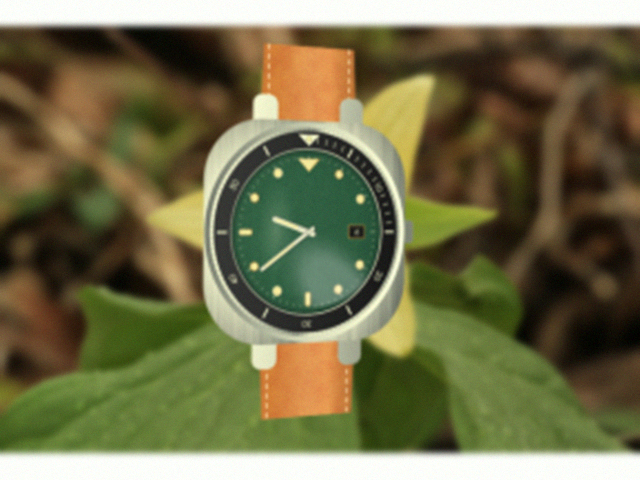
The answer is 9,39
